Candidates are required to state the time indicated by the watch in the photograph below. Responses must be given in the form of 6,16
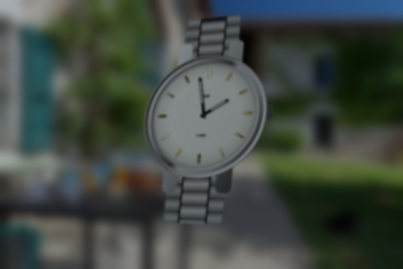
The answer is 1,58
